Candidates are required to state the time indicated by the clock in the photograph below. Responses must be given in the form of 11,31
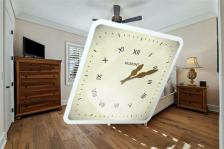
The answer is 1,11
